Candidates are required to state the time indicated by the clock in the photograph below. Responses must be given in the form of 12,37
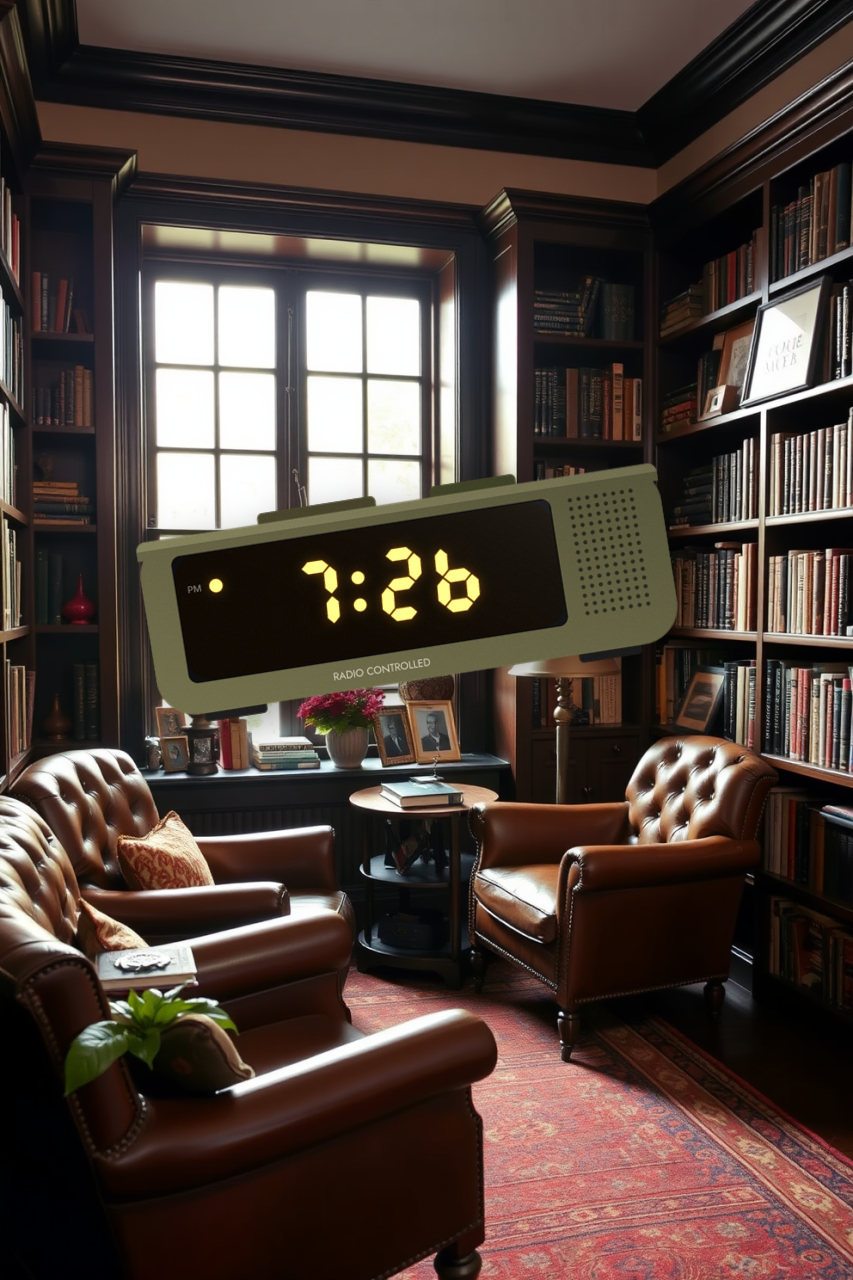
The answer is 7,26
